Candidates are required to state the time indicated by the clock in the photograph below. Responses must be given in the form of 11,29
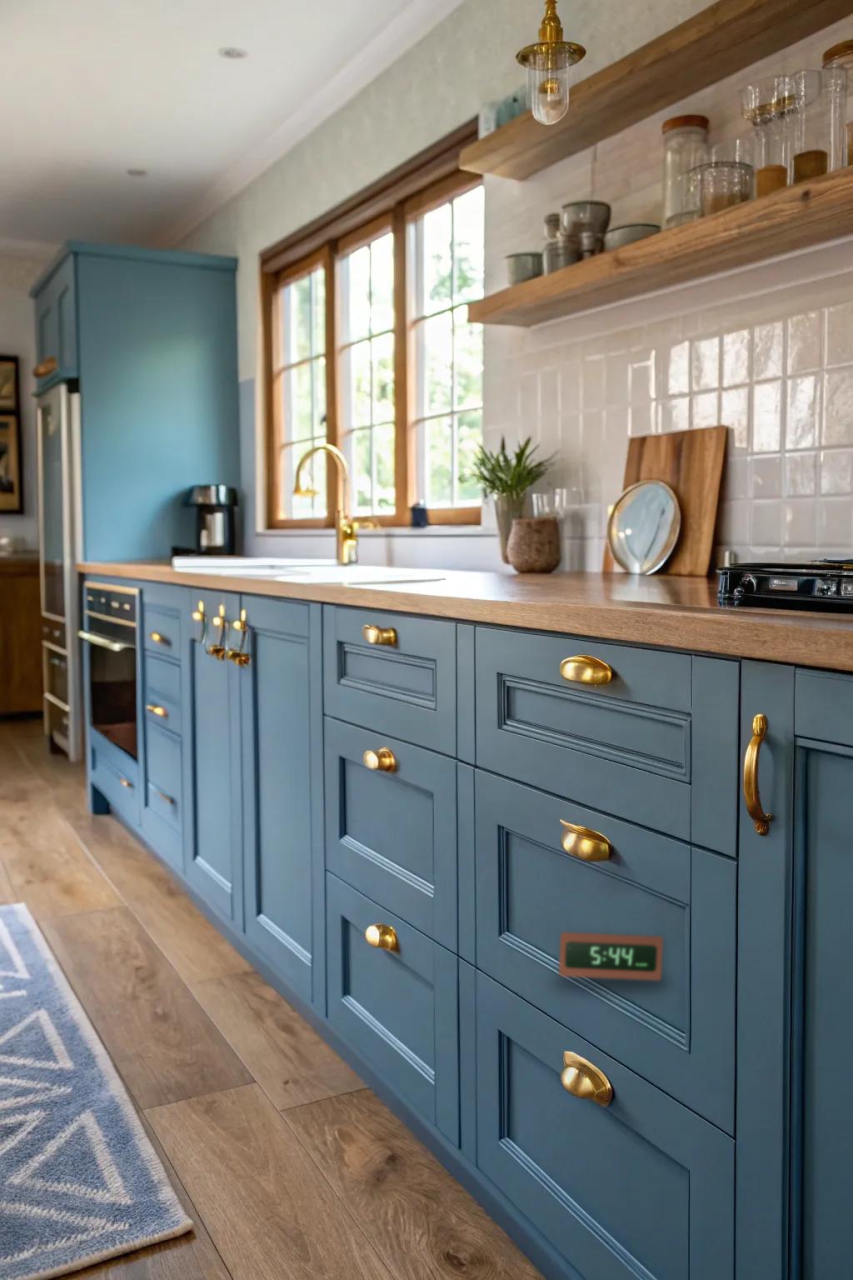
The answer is 5,44
